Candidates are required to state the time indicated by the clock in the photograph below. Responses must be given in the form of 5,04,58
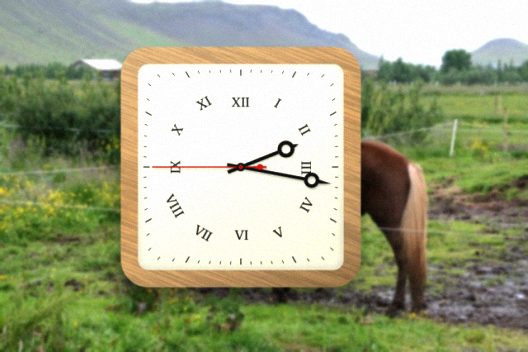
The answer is 2,16,45
